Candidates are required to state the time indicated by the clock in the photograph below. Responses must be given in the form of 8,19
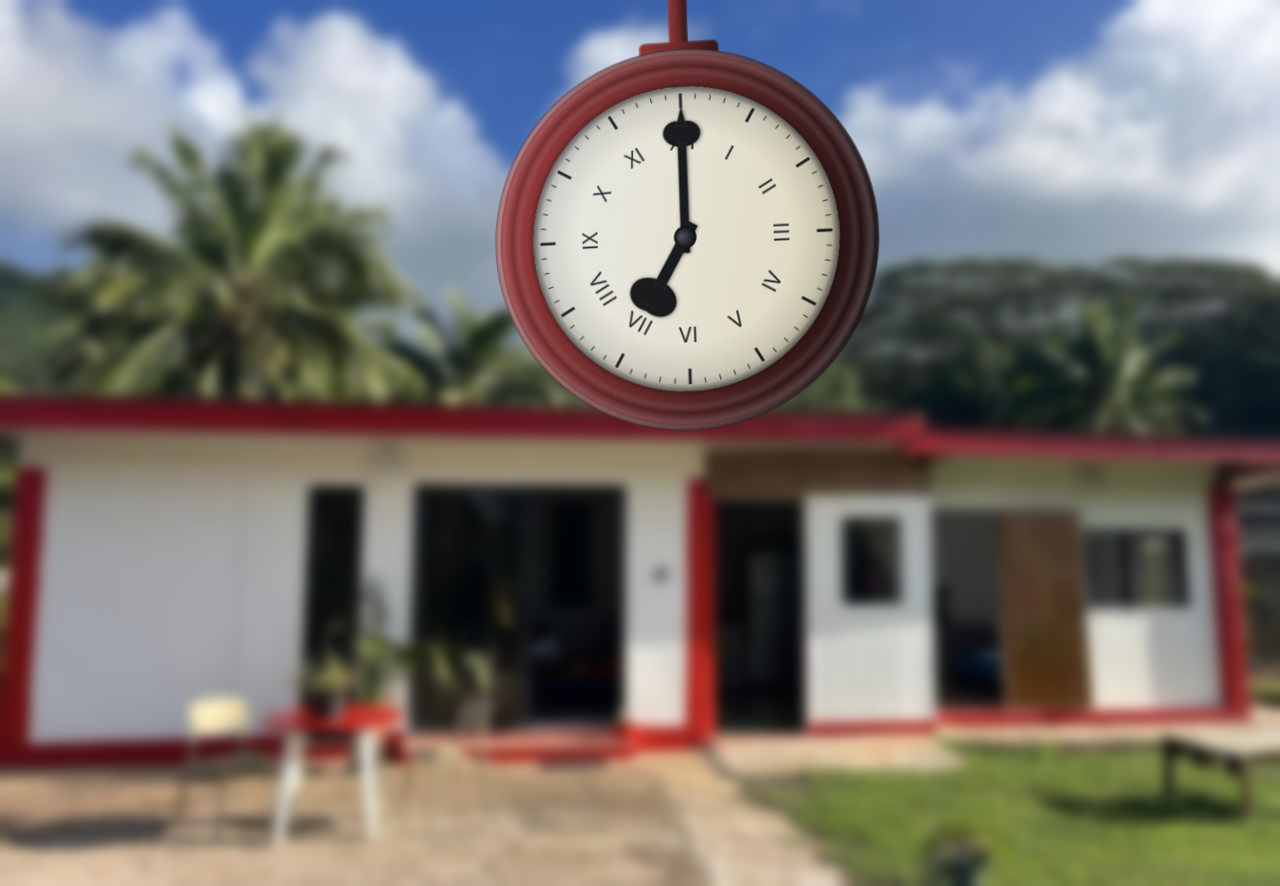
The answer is 7,00
